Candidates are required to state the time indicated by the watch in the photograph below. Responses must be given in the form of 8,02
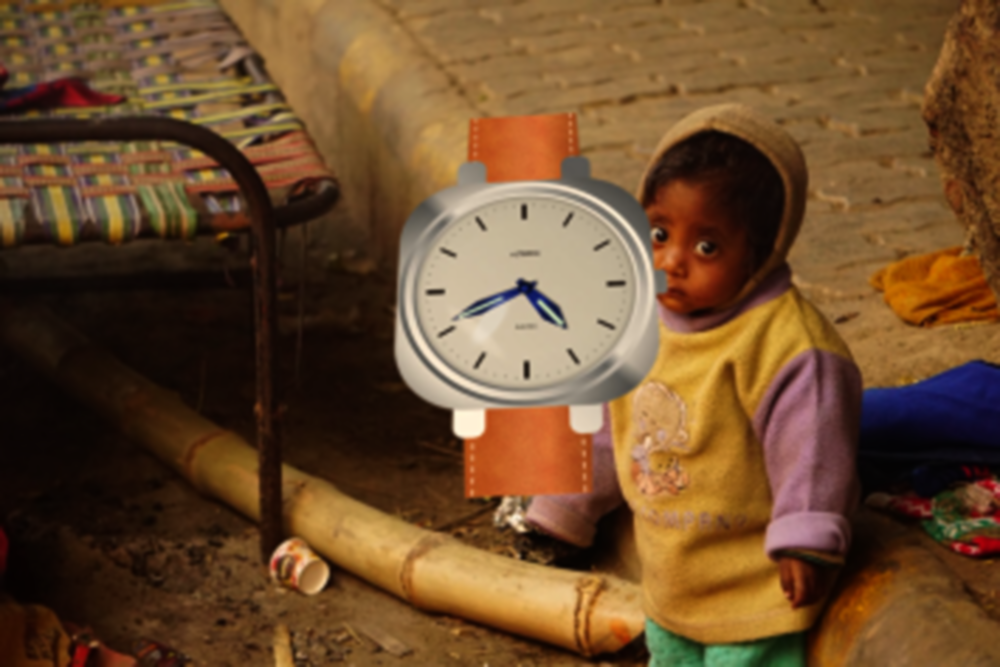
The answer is 4,41
